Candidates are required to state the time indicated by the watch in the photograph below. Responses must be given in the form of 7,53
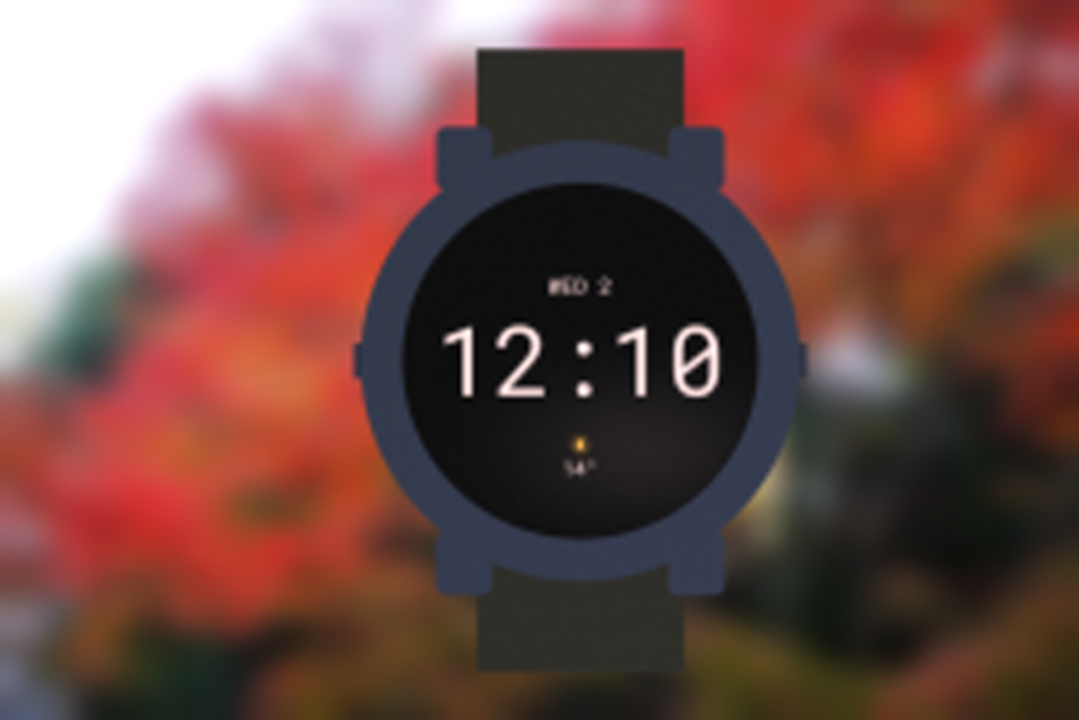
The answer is 12,10
